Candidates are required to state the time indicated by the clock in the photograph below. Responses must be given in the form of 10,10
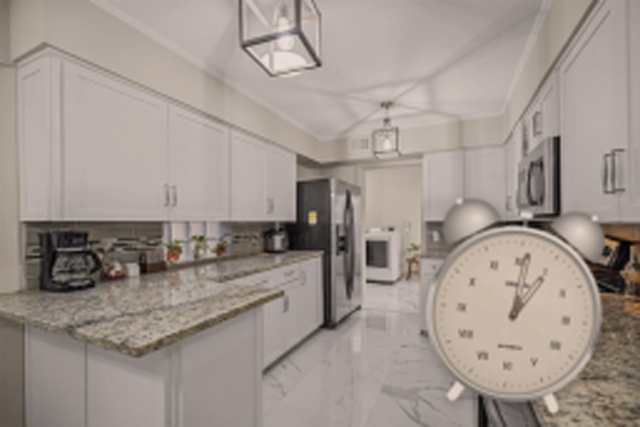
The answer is 1,01
